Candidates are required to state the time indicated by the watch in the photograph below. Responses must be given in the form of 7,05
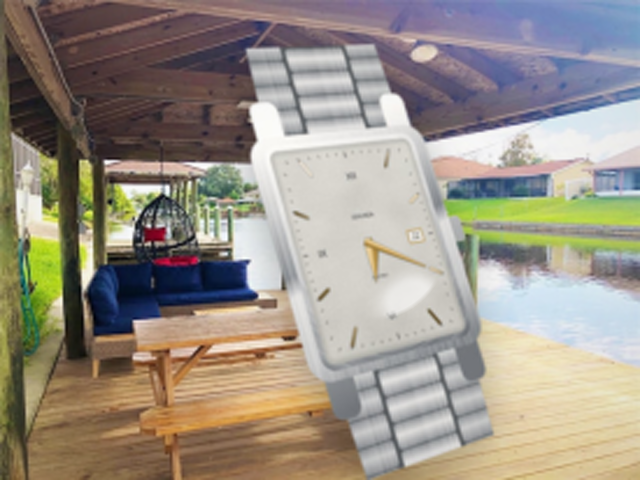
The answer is 6,20
